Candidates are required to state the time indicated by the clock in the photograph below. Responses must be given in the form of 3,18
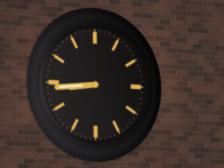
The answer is 8,44
